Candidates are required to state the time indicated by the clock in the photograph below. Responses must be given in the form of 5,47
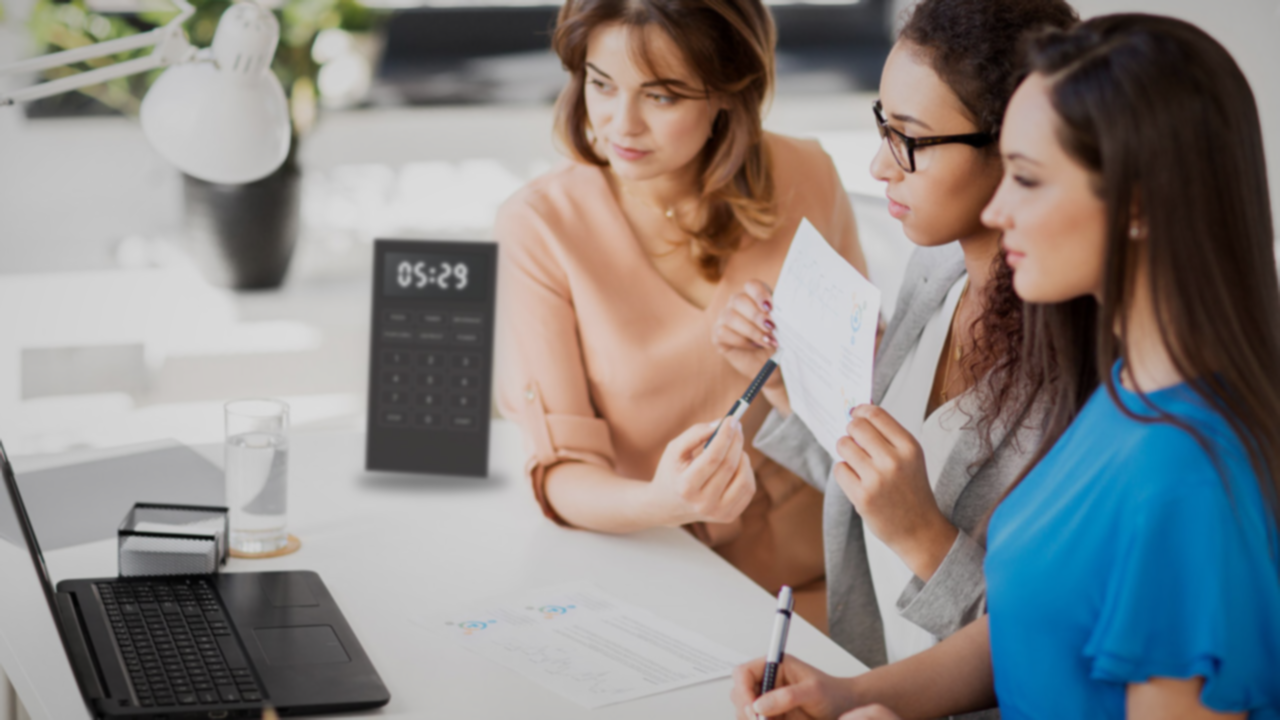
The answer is 5,29
